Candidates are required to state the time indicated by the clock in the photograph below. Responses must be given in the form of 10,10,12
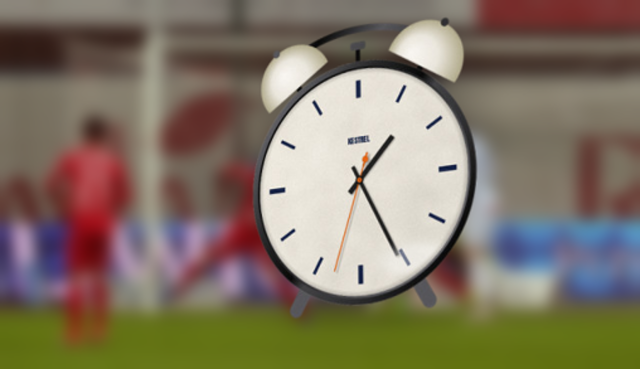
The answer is 1,25,33
